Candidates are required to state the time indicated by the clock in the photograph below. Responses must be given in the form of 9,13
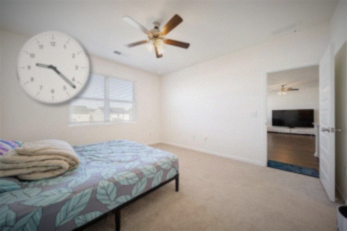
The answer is 9,22
